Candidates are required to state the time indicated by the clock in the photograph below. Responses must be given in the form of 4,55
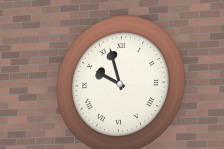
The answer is 9,57
